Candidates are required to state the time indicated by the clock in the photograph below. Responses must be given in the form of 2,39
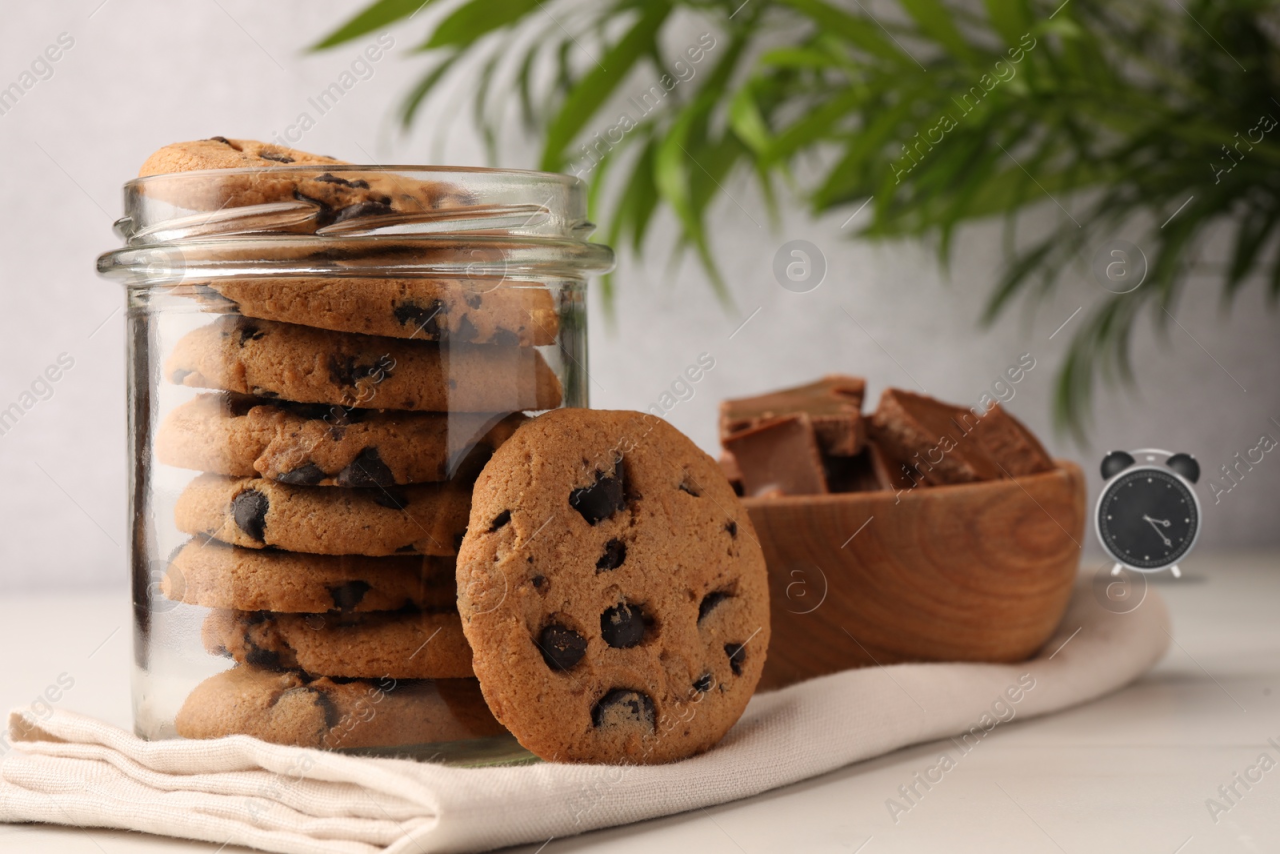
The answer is 3,23
